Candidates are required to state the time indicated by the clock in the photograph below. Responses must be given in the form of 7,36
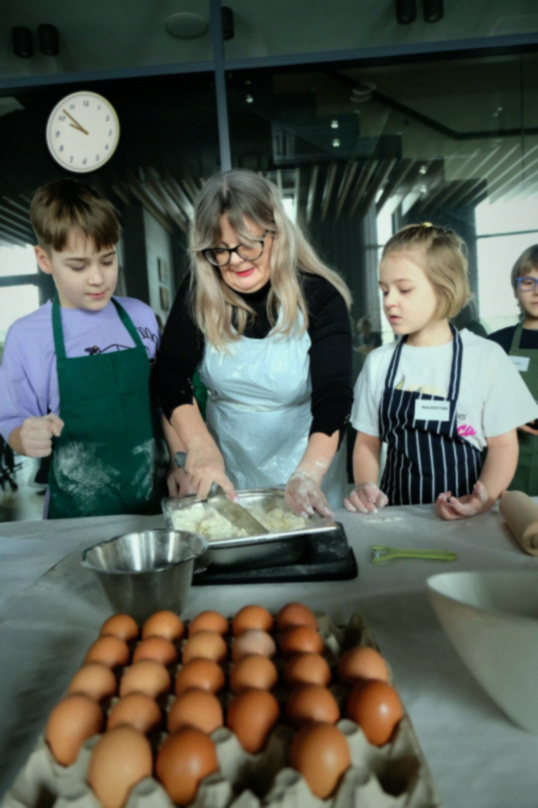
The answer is 9,52
